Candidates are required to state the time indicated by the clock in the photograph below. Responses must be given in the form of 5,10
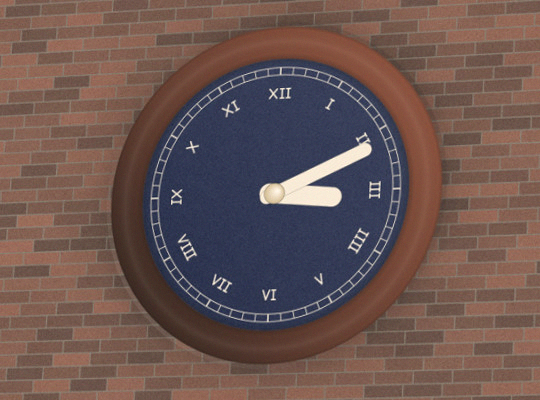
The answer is 3,11
